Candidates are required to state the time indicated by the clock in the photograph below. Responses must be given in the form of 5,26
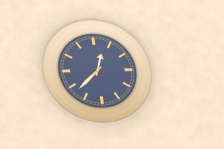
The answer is 12,38
